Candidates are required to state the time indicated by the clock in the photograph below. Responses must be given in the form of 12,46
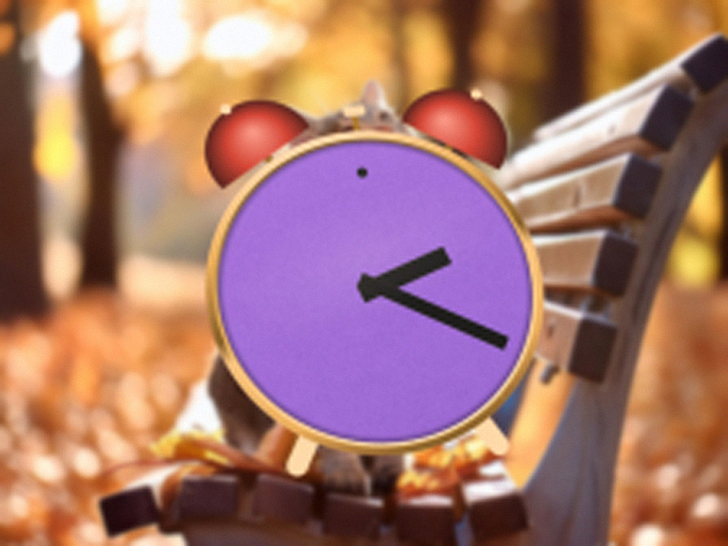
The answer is 2,20
